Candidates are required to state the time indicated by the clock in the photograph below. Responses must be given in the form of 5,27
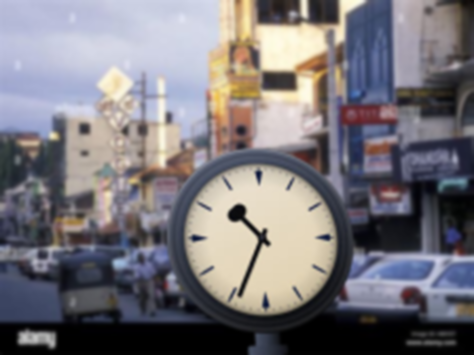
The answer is 10,34
